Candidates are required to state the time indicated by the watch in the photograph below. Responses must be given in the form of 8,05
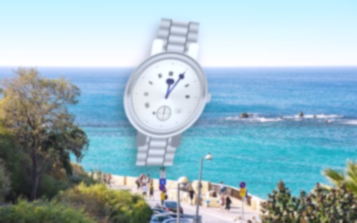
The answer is 12,05
